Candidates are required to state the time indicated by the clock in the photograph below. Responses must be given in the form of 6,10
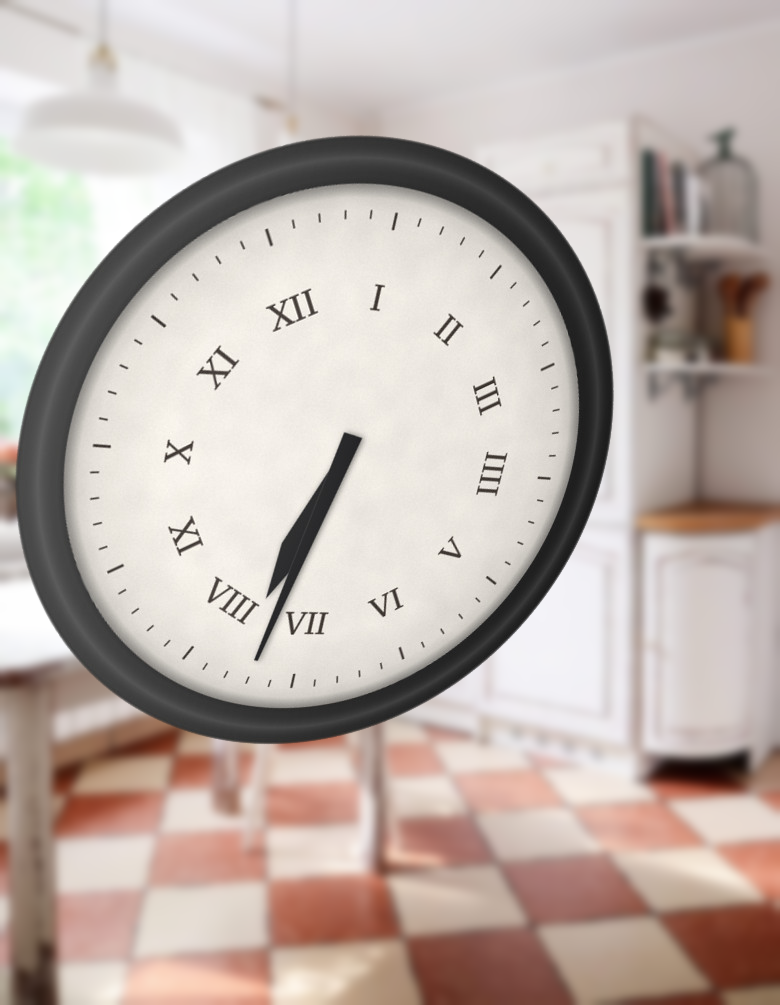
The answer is 7,37
